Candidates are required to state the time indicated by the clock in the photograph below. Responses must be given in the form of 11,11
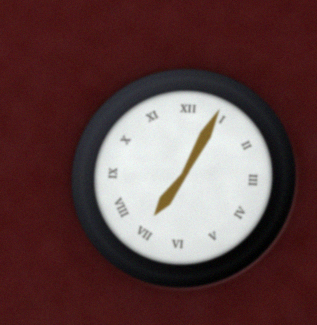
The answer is 7,04
